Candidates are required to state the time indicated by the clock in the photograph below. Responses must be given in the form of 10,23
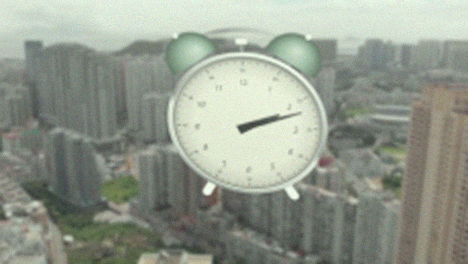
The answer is 2,12
